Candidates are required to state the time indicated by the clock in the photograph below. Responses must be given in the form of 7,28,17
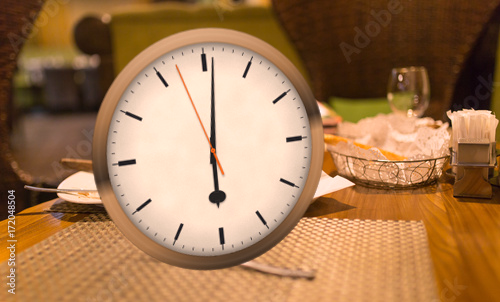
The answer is 6,00,57
